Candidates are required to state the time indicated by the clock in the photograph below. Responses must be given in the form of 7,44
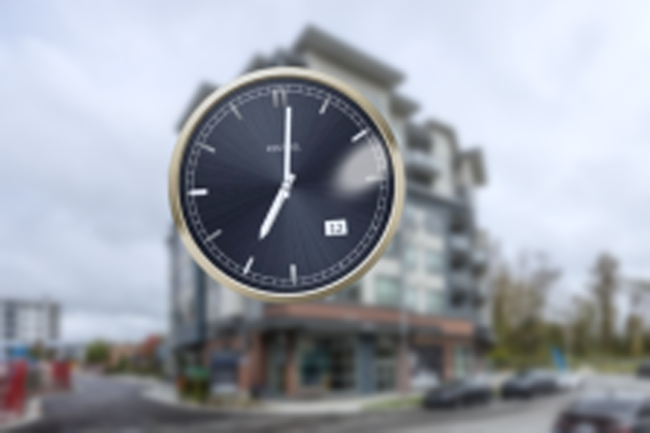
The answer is 7,01
